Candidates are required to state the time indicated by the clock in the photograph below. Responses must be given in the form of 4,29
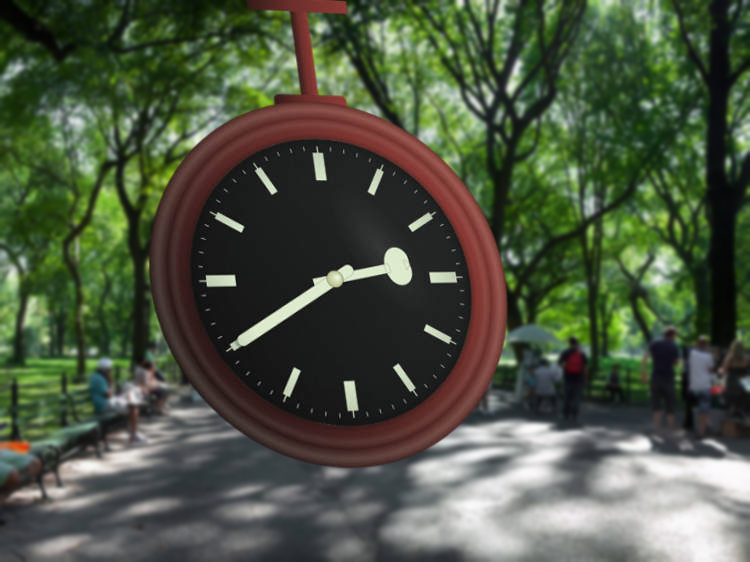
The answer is 2,40
